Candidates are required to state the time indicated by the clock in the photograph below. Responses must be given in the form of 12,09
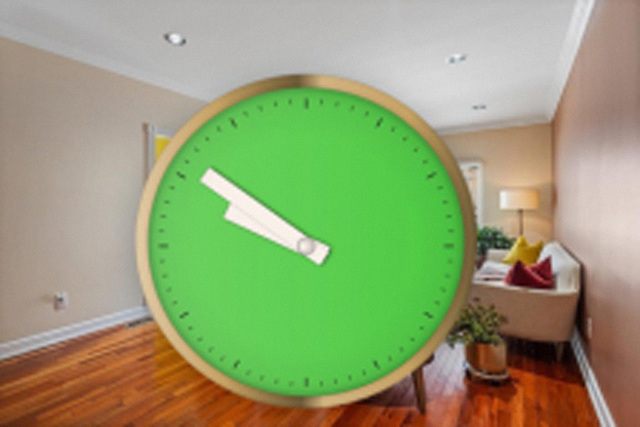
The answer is 9,51
